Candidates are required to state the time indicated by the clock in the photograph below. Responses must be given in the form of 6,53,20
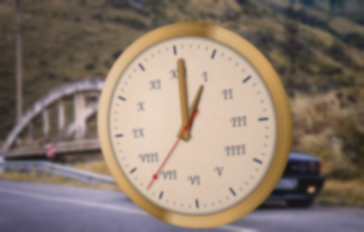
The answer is 1,00,37
